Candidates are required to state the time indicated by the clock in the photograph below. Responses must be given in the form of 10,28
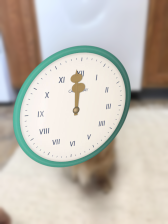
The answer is 11,59
